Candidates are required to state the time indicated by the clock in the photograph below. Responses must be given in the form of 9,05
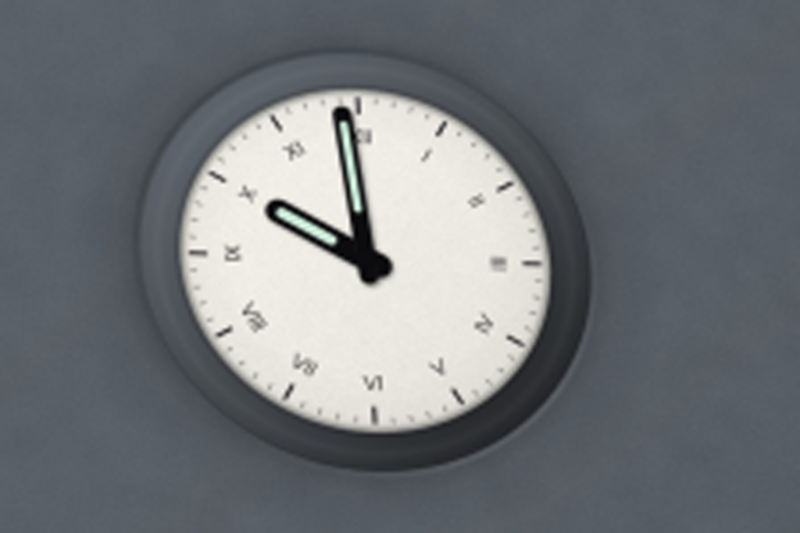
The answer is 9,59
